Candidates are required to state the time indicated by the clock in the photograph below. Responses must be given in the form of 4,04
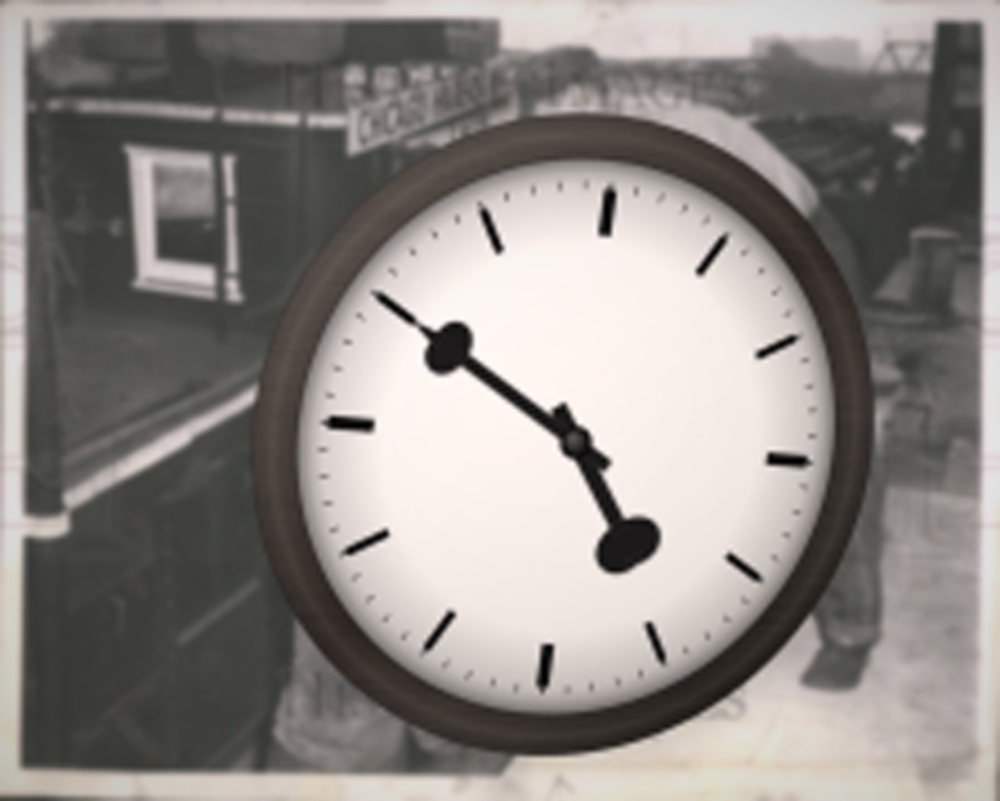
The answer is 4,50
